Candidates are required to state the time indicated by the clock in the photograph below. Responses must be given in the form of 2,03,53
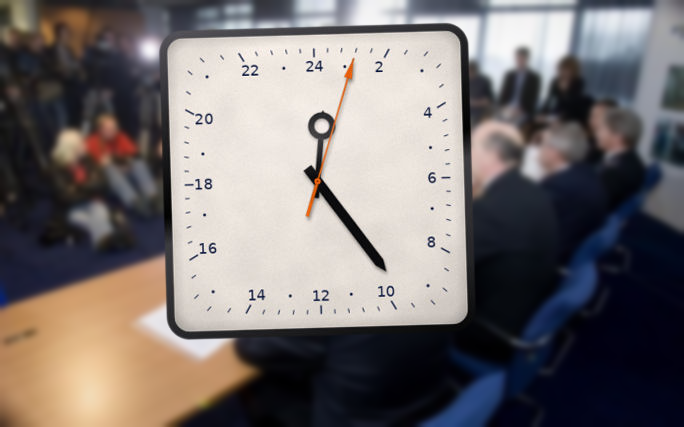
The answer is 0,24,03
